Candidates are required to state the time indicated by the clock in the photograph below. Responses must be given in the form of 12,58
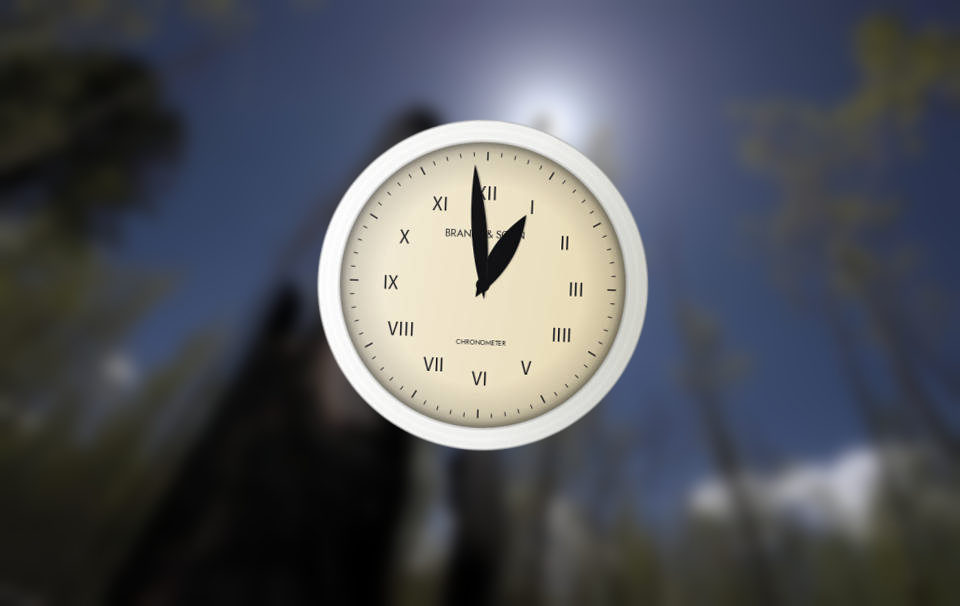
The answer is 12,59
